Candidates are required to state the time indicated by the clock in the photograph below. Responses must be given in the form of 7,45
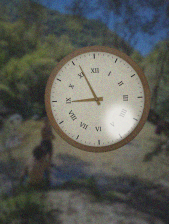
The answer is 8,56
